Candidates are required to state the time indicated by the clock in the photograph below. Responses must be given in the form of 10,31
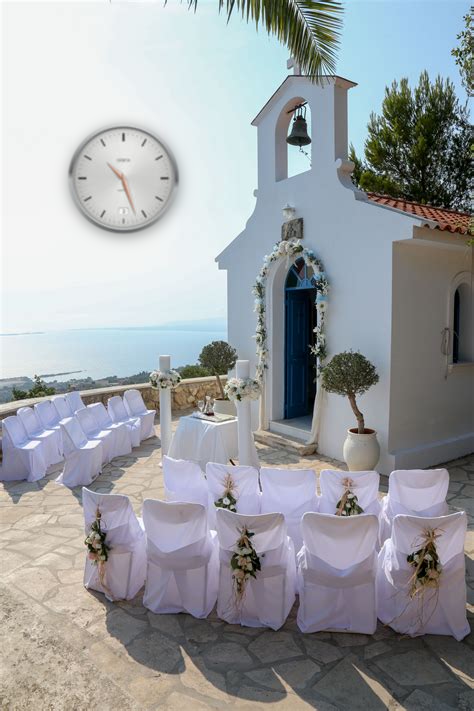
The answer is 10,27
